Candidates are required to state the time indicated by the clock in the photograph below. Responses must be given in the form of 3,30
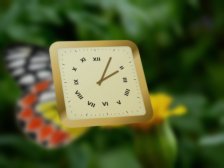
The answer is 2,05
